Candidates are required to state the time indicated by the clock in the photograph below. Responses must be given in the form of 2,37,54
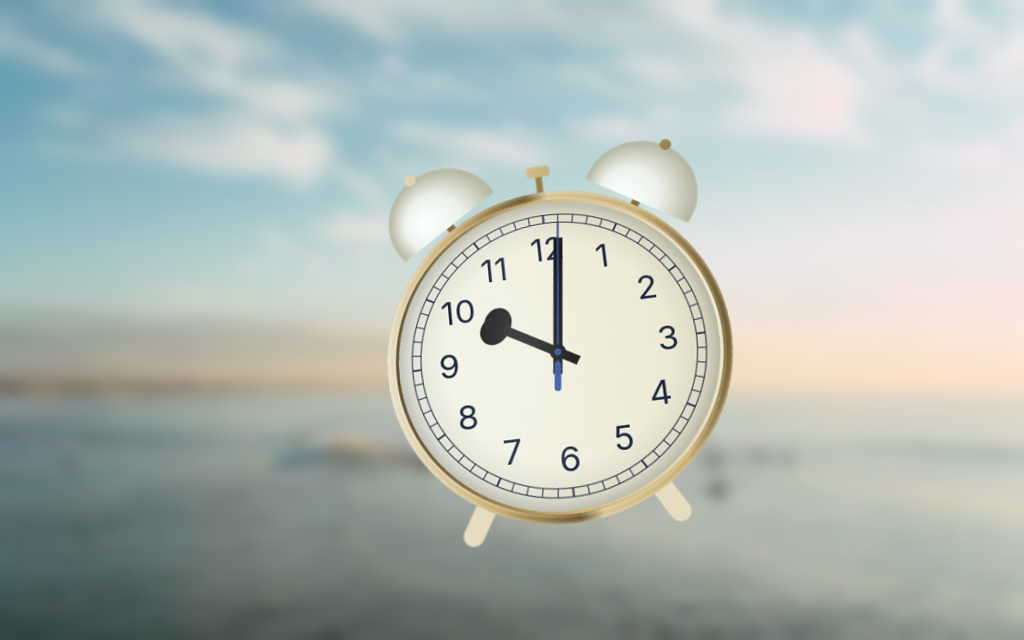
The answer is 10,01,01
